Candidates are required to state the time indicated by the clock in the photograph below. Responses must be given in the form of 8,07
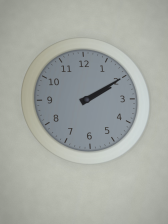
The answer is 2,10
